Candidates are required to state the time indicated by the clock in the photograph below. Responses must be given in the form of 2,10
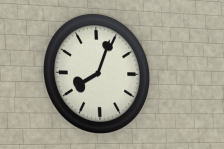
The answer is 8,04
